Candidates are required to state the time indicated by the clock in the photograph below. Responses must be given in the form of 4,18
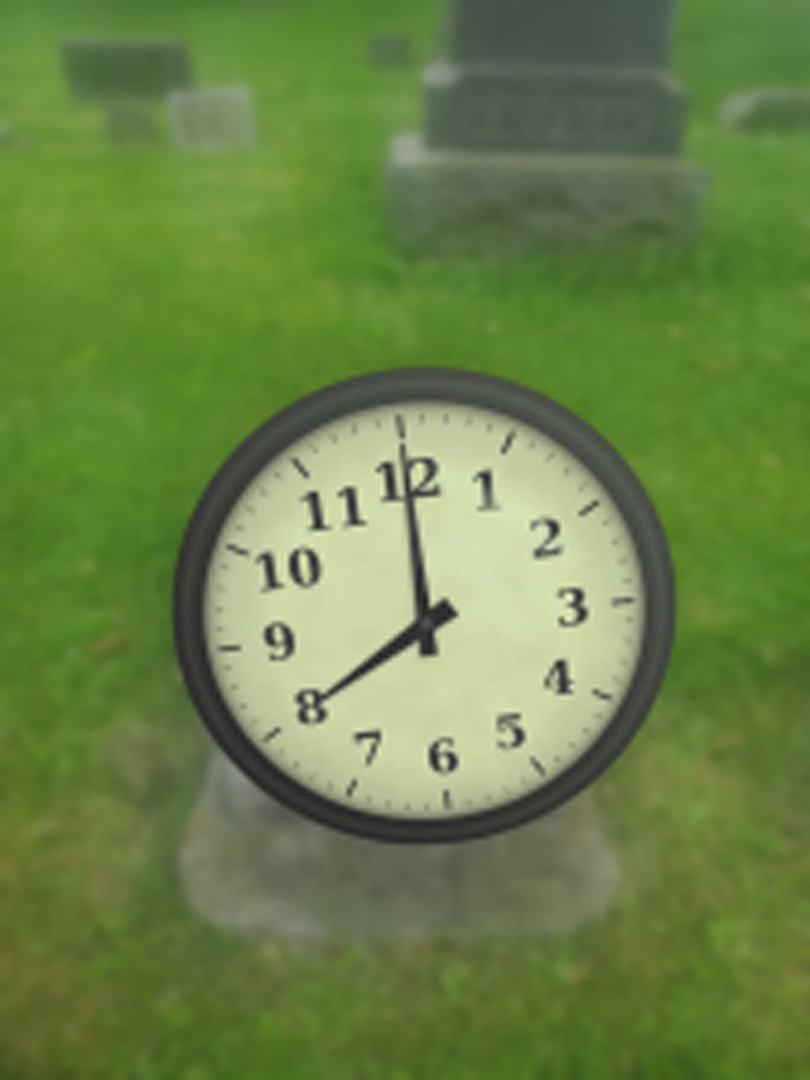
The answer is 8,00
